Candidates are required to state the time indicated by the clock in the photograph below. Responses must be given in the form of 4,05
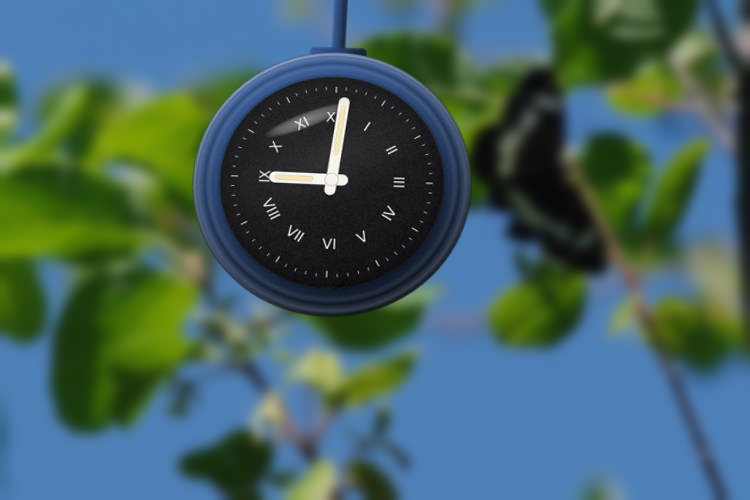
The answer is 9,01
